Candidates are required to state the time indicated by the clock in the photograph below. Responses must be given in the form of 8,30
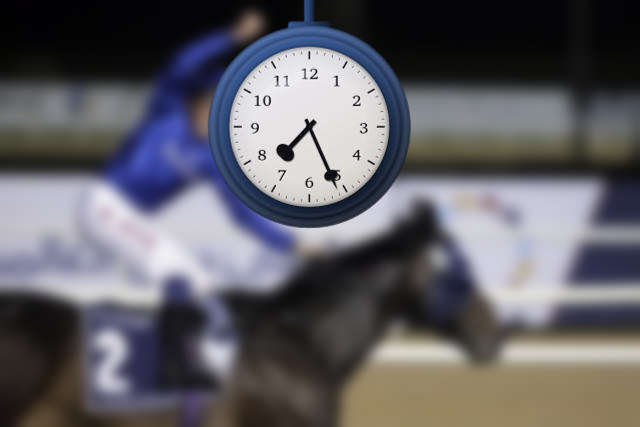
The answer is 7,26
